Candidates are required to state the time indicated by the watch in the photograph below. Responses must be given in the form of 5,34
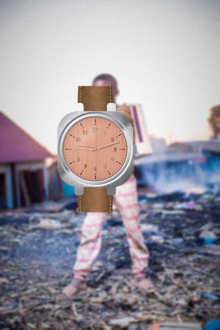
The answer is 9,12
